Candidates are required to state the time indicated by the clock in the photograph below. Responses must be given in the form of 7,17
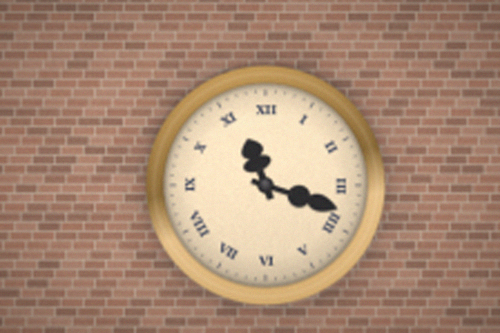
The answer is 11,18
